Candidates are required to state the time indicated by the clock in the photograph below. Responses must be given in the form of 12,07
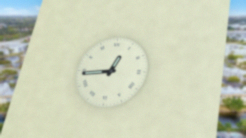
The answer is 12,44
